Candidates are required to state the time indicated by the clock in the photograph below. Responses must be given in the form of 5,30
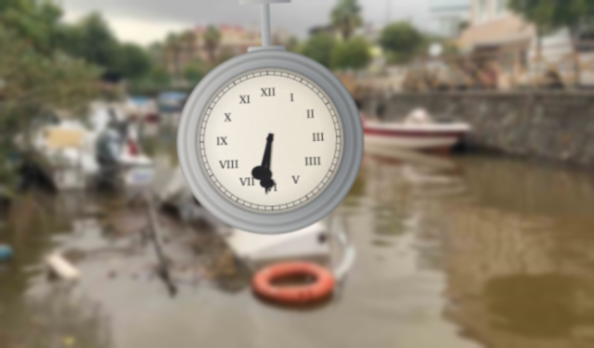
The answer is 6,31
